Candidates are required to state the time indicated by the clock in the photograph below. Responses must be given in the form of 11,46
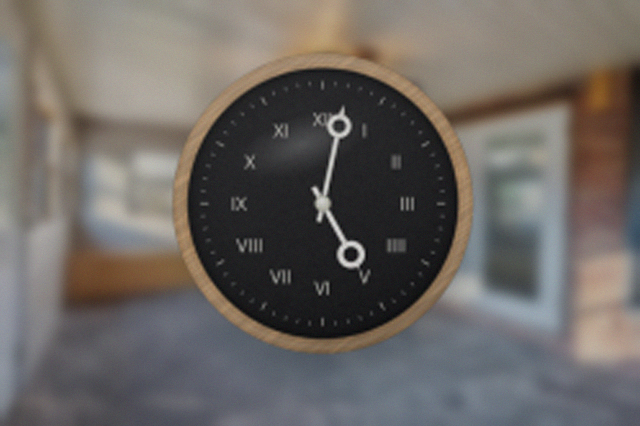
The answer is 5,02
